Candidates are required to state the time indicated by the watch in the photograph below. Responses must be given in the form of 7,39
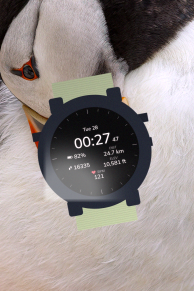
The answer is 0,27
